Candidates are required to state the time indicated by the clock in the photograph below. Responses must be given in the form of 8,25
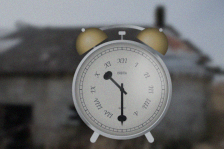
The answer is 10,30
